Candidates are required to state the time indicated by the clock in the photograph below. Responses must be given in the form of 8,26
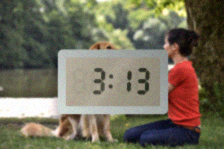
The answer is 3,13
